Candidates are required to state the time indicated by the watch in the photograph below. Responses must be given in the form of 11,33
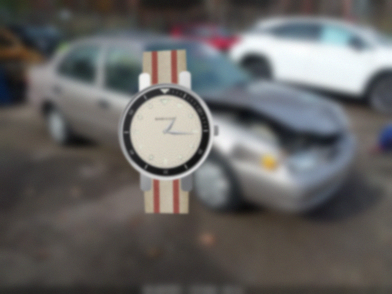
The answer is 1,16
